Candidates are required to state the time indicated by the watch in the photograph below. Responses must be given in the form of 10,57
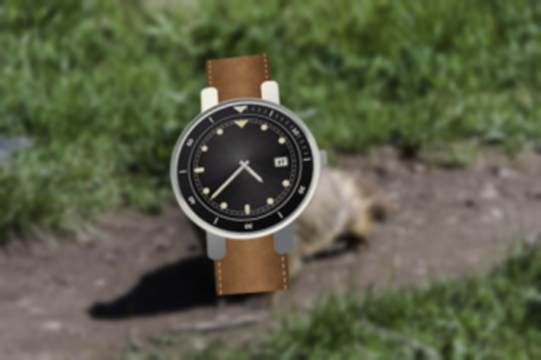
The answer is 4,38
